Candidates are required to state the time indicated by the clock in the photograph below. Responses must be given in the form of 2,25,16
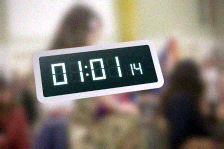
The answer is 1,01,14
